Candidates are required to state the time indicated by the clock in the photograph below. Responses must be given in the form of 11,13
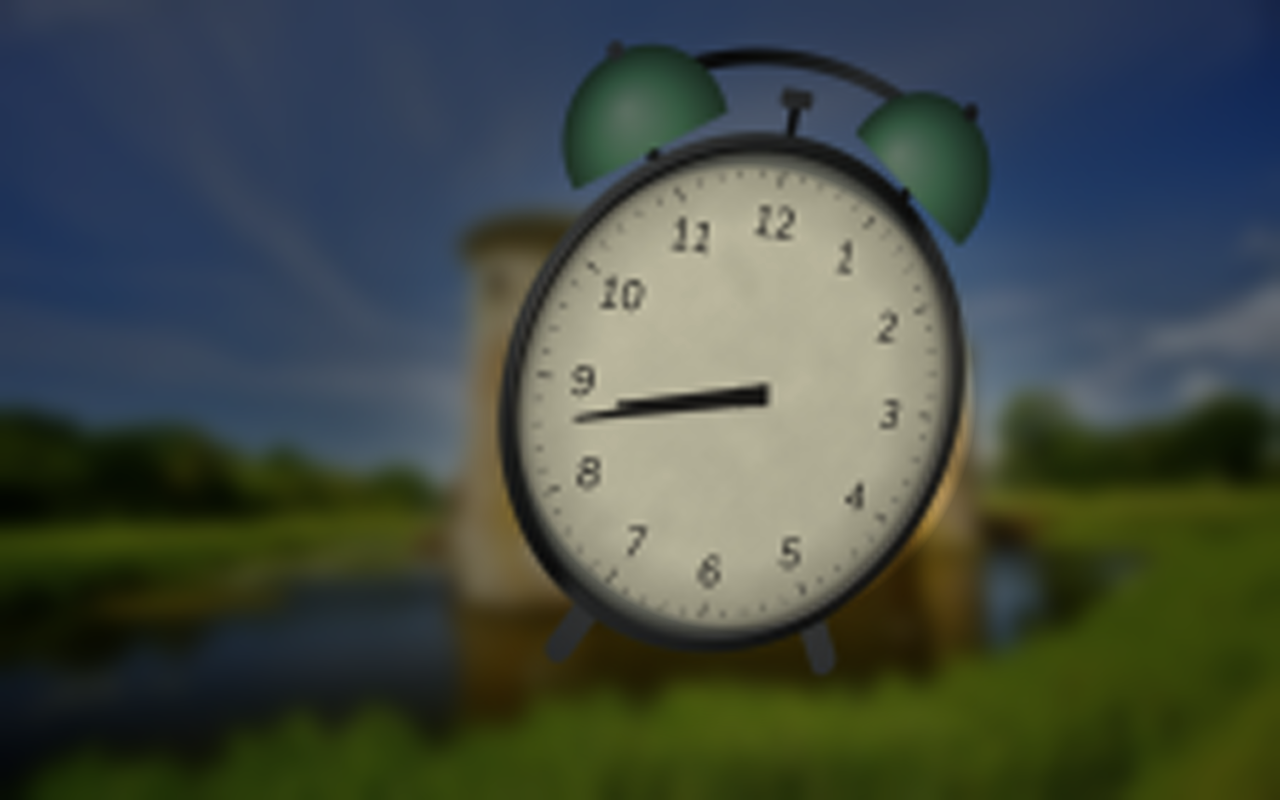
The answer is 8,43
